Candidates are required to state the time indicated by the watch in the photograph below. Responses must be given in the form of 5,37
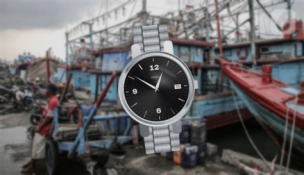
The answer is 12,51
